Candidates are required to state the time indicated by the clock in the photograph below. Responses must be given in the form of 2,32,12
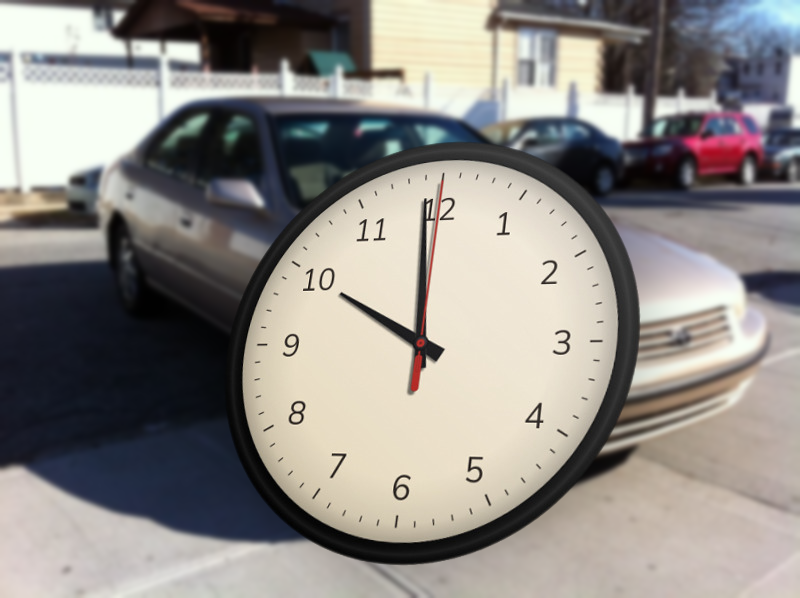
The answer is 9,59,00
